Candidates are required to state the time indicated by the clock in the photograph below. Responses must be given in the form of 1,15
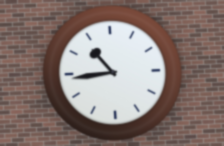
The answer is 10,44
